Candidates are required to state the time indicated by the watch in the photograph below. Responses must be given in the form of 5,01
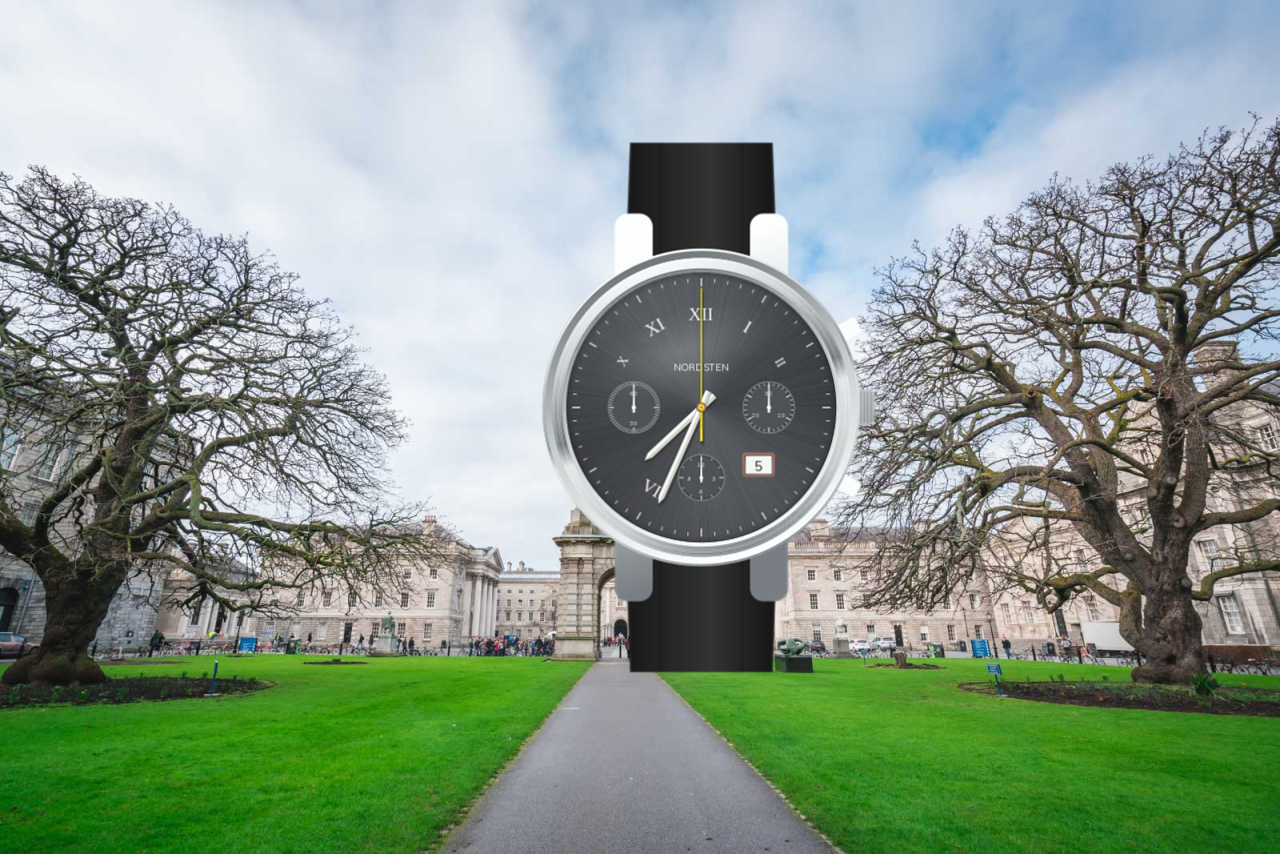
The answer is 7,34
